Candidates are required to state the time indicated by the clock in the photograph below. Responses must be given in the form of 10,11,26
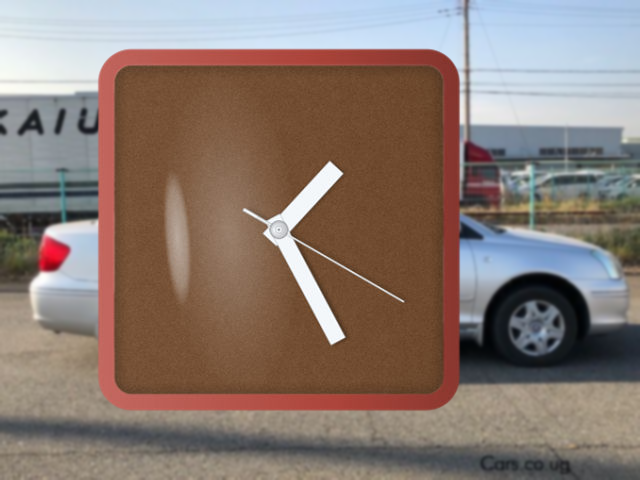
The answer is 1,25,20
